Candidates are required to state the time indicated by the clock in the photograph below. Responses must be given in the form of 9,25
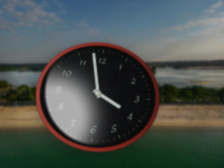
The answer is 3,58
